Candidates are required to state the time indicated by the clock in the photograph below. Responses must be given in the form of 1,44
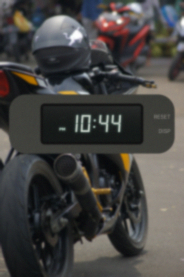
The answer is 10,44
